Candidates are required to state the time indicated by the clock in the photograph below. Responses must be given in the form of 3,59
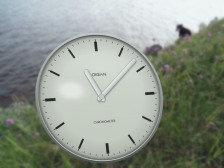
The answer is 11,08
